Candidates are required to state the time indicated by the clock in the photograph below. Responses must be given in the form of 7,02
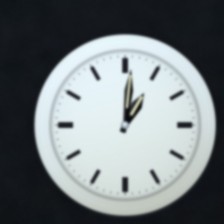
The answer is 1,01
